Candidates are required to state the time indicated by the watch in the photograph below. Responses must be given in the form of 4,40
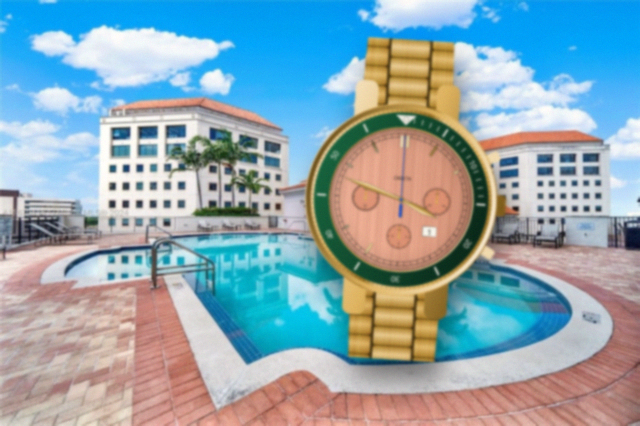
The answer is 3,48
